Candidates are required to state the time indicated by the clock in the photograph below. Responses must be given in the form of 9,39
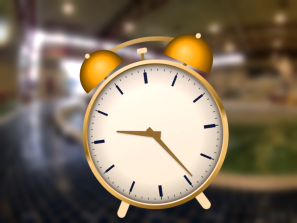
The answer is 9,24
